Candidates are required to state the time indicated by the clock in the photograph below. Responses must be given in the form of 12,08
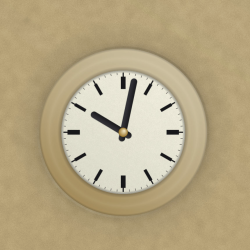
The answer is 10,02
